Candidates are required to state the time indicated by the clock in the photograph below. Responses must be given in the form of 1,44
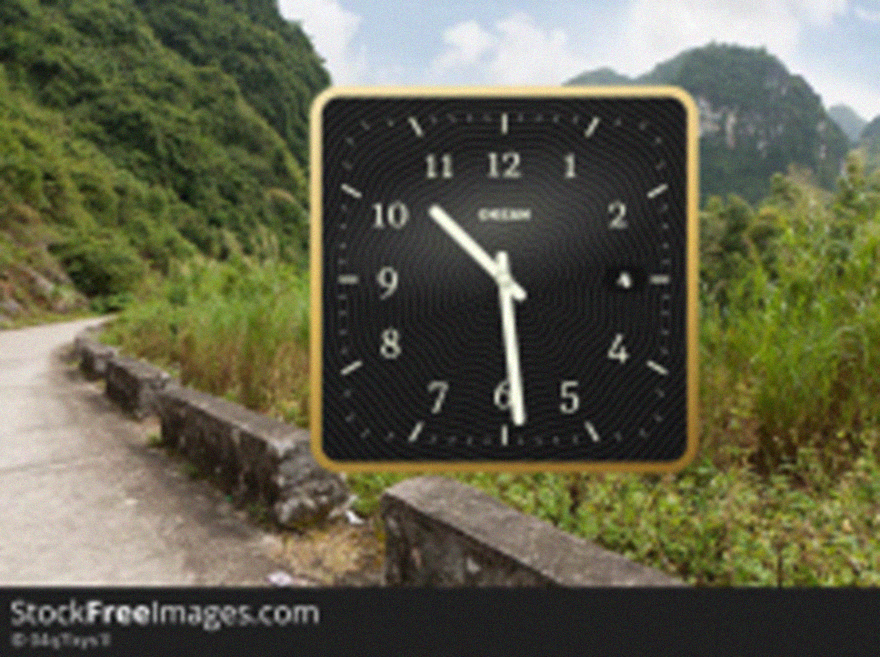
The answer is 10,29
